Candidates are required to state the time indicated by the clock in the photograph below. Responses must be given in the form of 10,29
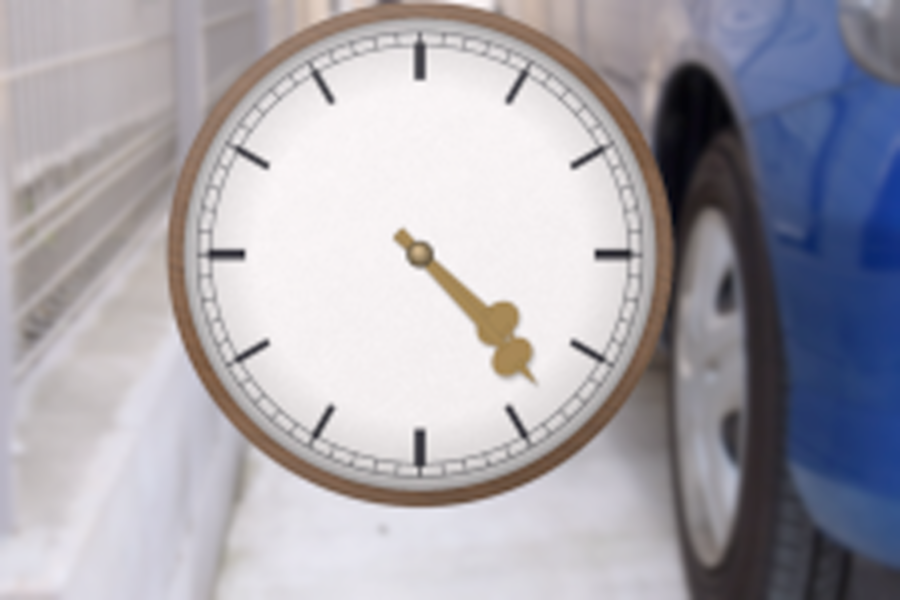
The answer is 4,23
